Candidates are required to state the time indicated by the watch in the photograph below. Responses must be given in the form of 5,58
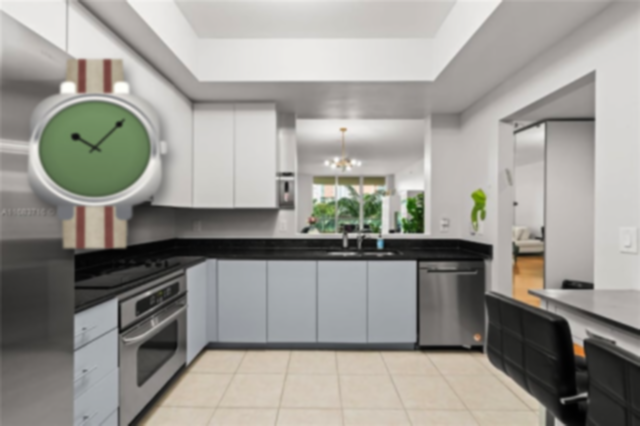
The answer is 10,07
